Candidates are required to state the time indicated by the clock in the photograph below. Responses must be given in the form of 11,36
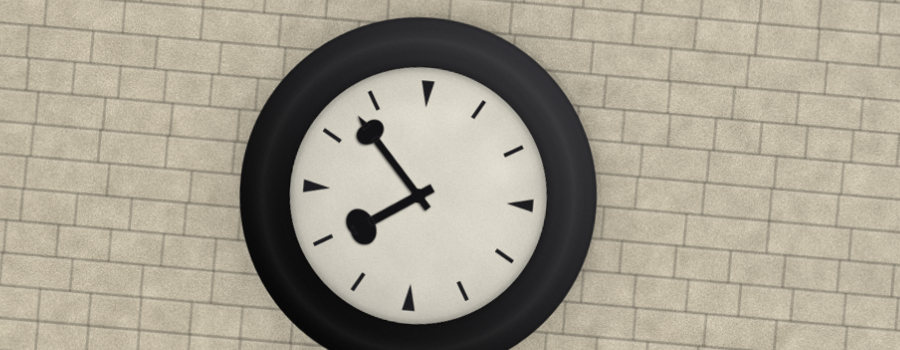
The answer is 7,53
